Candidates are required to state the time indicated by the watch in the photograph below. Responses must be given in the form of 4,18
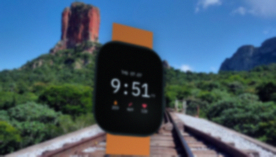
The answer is 9,51
